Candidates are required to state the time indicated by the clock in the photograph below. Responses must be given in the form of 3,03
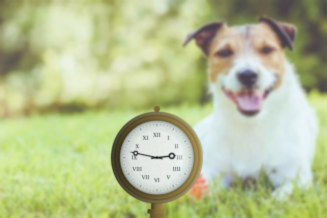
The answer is 2,47
